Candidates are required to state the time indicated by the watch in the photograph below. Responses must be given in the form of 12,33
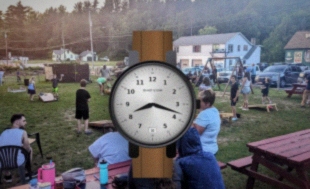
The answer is 8,18
